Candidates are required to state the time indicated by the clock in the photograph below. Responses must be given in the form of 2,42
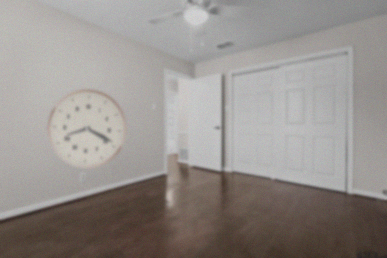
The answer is 8,19
